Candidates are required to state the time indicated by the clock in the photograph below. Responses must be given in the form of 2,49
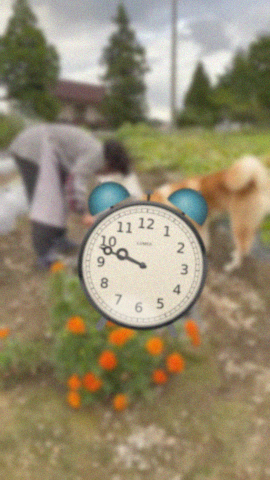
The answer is 9,48
